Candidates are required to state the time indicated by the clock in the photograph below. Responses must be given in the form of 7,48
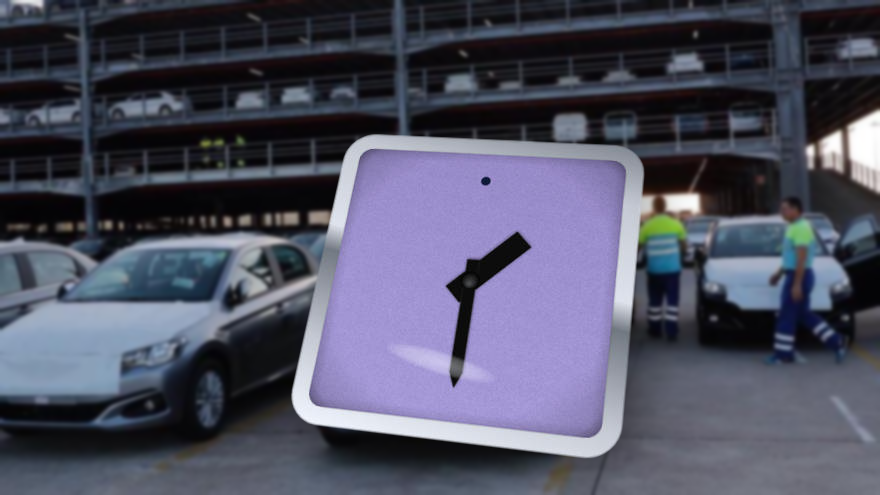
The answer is 1,30
